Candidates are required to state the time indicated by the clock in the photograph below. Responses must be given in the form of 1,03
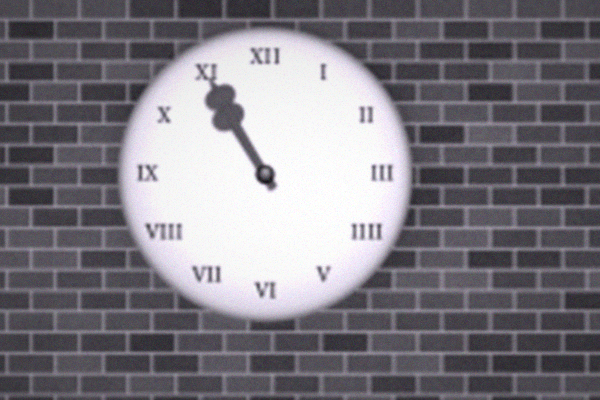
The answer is 10,55
